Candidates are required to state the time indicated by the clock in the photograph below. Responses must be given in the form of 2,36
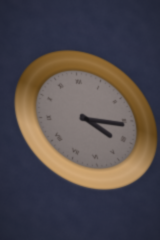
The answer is 4,16
